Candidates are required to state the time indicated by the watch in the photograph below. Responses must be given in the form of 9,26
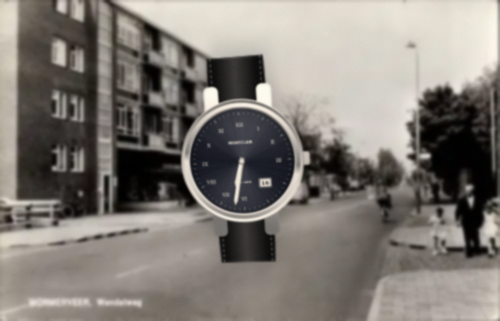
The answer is 6,32
